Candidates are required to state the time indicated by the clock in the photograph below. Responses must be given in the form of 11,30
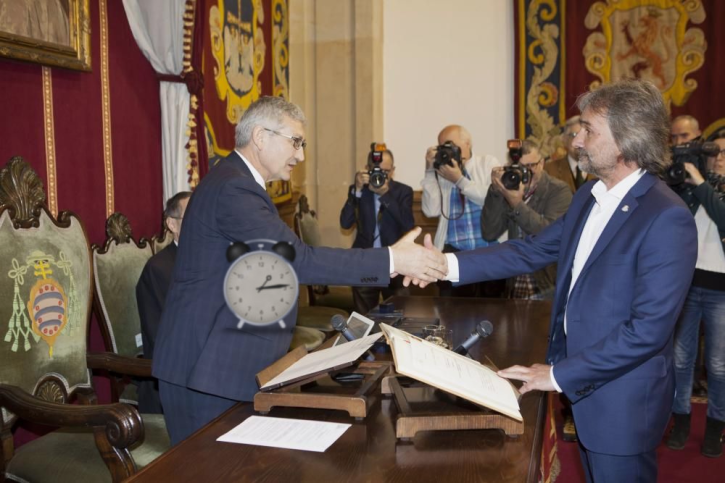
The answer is 1,14
